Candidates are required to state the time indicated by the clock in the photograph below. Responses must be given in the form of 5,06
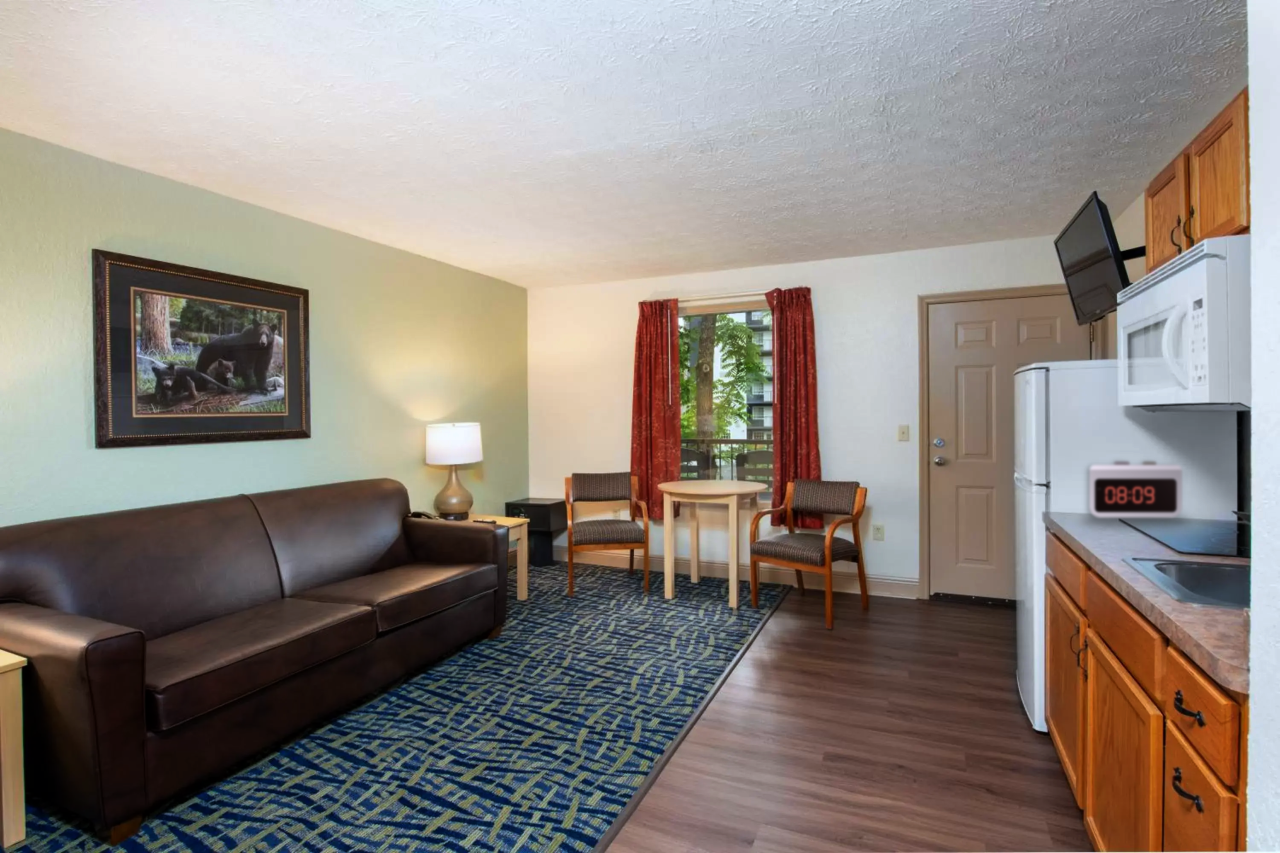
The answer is 8,09
